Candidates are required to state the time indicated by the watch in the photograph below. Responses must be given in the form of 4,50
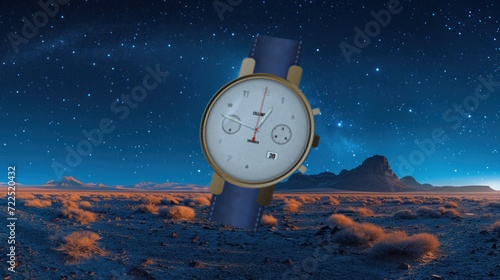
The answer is 12,47
